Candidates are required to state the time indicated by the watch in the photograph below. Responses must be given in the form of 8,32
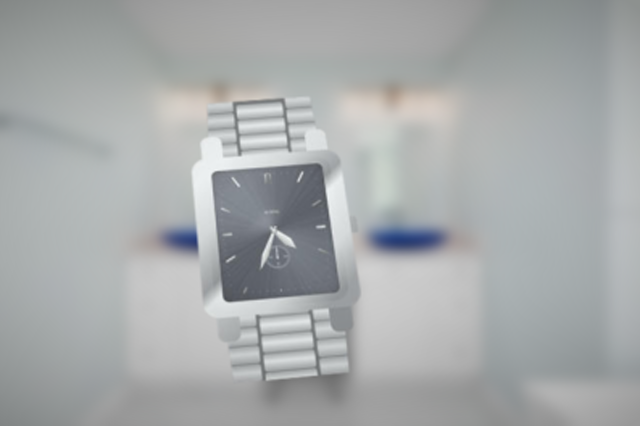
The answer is 4,34
